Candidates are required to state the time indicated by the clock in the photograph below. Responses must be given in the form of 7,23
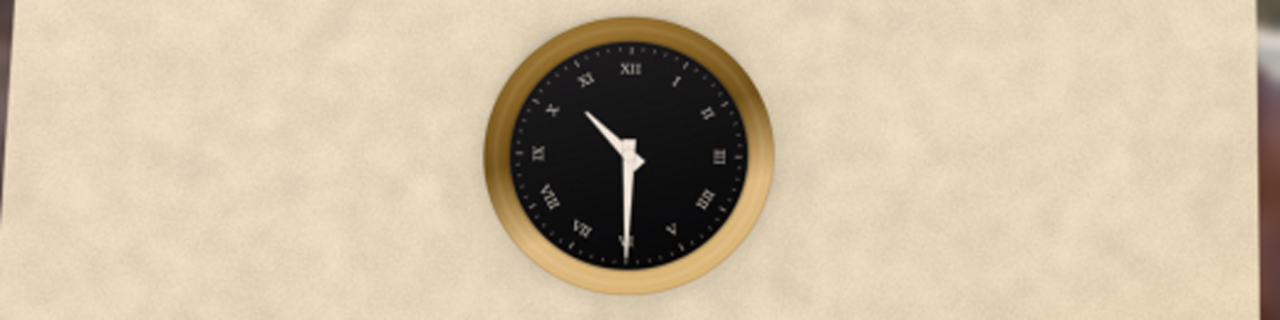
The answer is 10,30
